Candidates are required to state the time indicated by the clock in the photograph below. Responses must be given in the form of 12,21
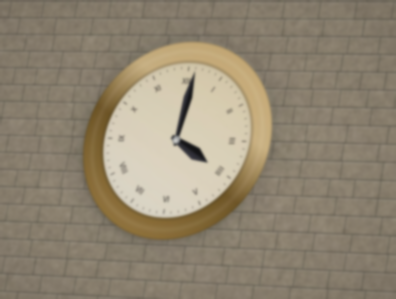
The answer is 4,01
